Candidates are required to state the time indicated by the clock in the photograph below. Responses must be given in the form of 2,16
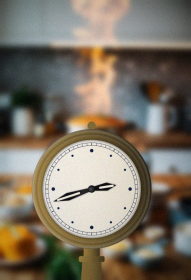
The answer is 2,42
